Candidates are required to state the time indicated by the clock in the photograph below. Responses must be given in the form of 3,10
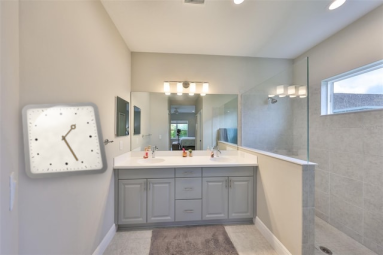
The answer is 1,26
